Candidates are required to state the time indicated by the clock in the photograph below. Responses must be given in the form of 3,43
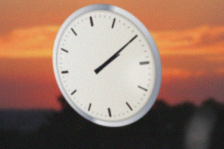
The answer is 2,10
